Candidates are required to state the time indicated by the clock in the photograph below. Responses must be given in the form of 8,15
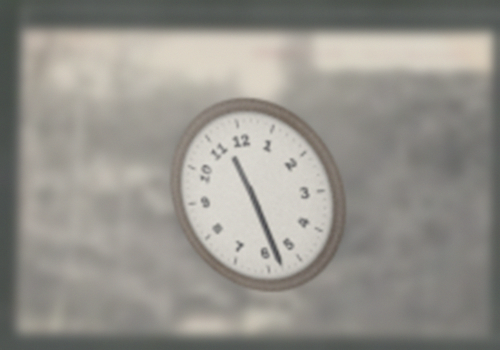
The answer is 11,28
